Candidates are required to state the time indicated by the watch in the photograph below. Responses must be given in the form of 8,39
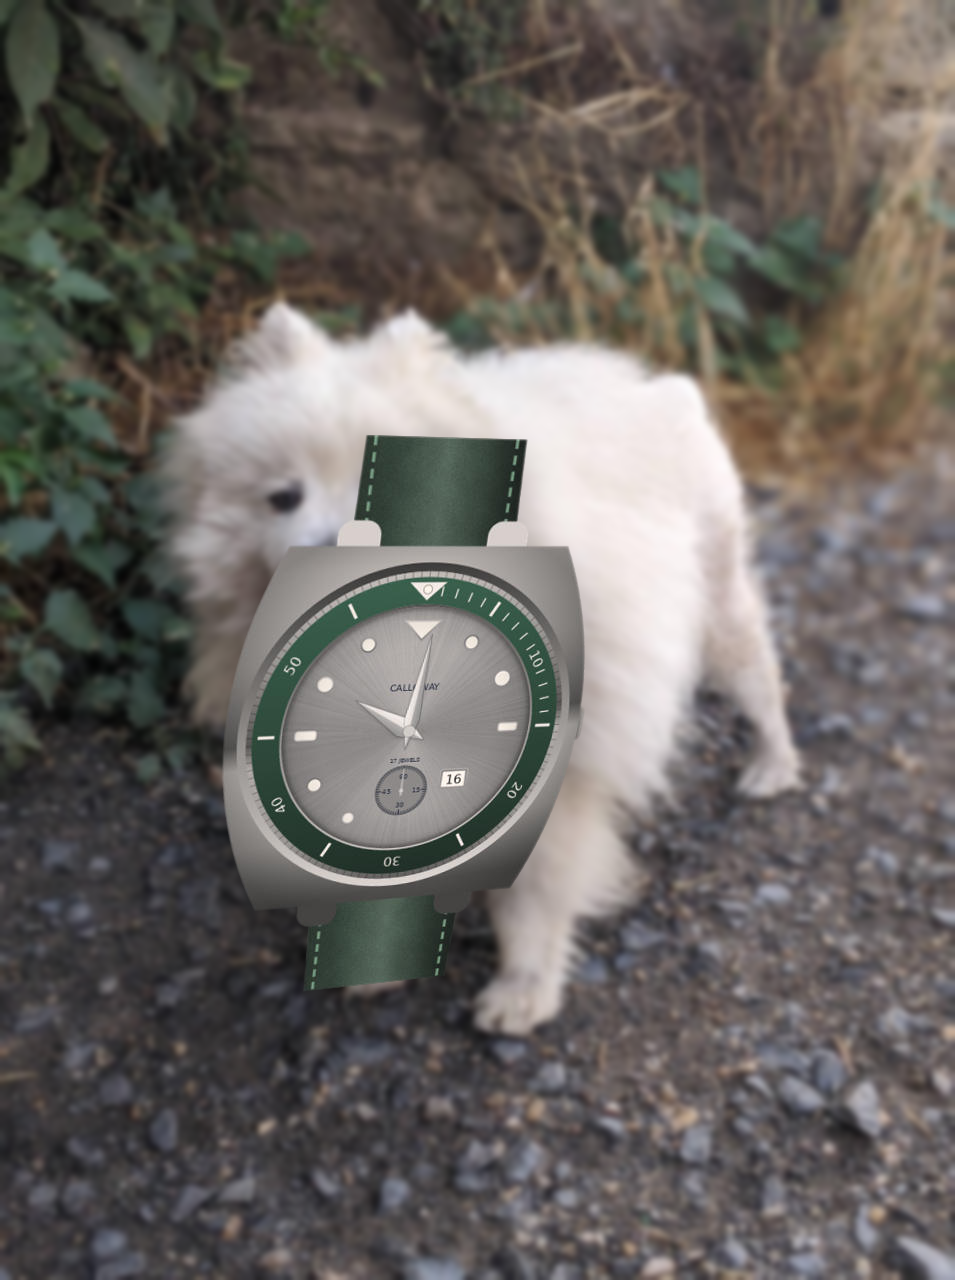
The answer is 10,01
